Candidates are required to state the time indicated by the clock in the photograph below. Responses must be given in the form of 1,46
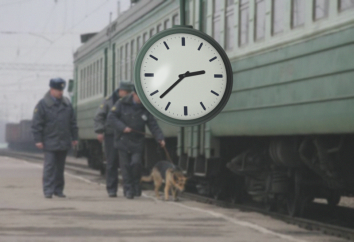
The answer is 2,38
